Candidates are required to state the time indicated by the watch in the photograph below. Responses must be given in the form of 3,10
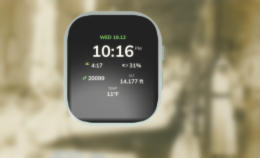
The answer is 10,16
